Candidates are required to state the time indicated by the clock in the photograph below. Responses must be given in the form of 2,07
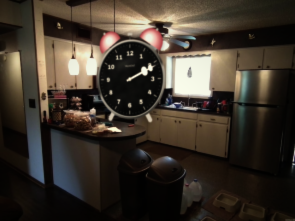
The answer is 2,11
